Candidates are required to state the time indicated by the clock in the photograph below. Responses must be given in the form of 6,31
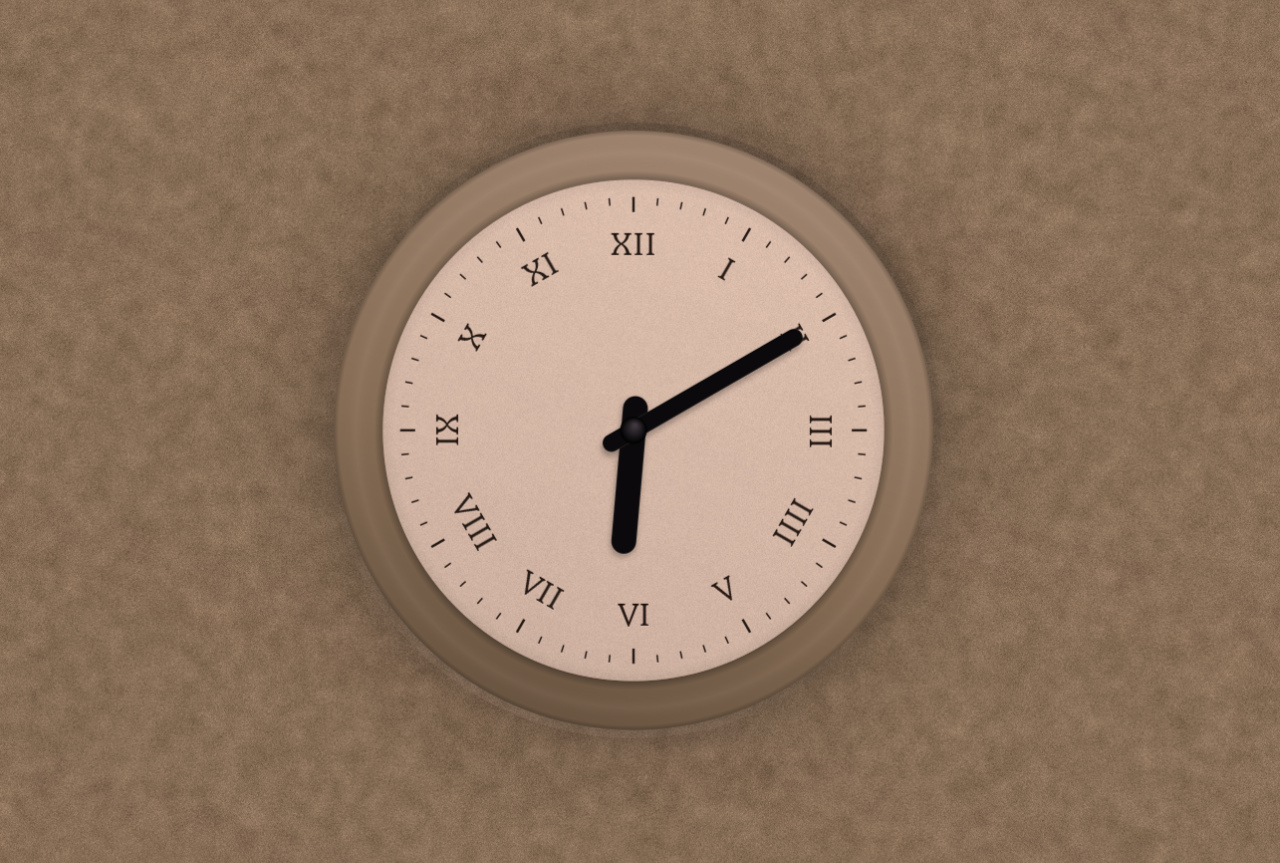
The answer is 6,10
